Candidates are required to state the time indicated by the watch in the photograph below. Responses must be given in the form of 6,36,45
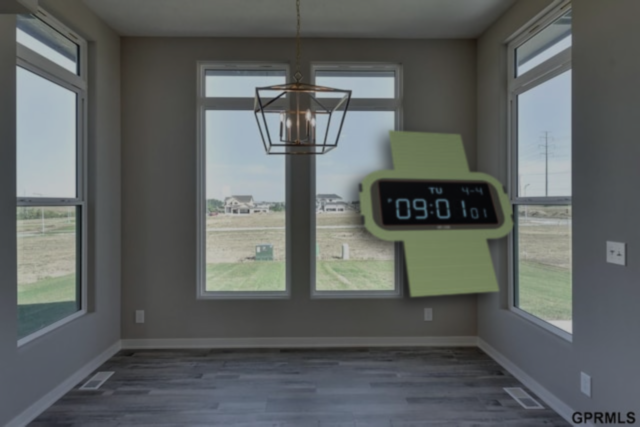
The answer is 9,01,01
